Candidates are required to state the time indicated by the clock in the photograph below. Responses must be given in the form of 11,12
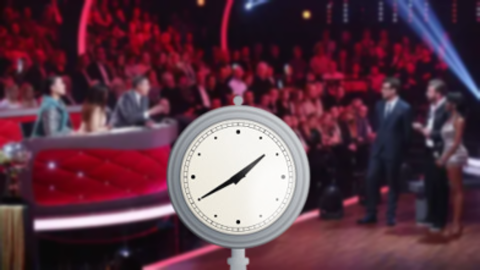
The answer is 1,40
